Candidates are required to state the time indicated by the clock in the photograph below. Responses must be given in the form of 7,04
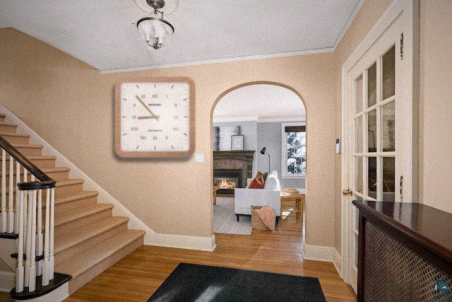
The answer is 8,53
